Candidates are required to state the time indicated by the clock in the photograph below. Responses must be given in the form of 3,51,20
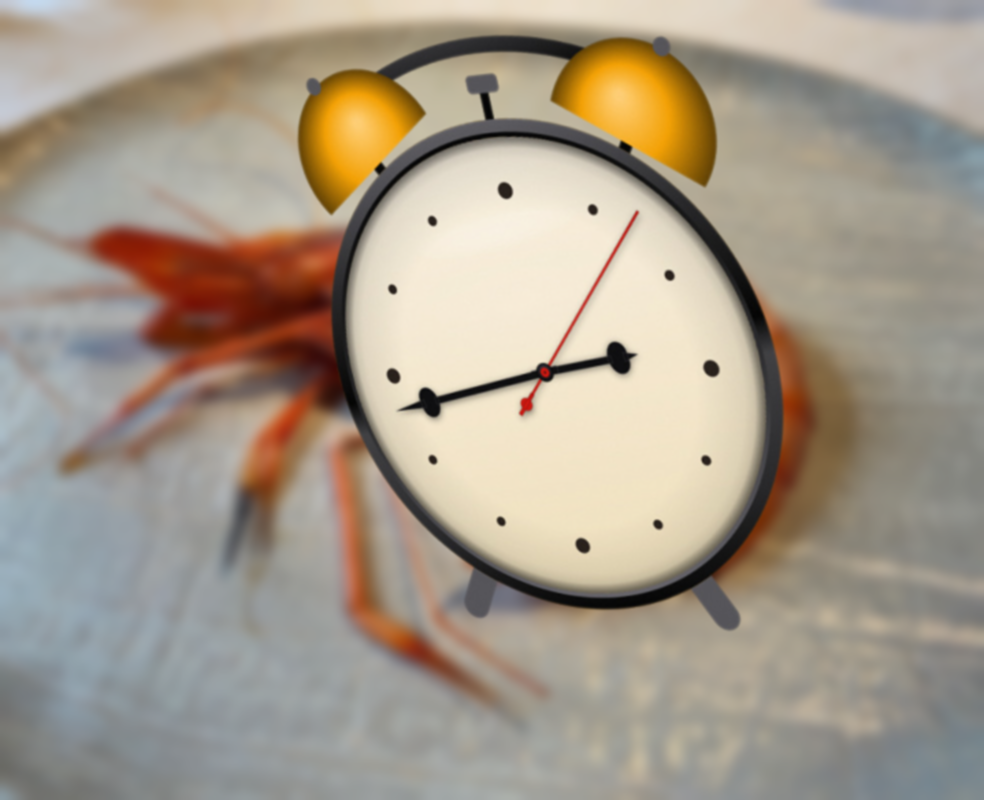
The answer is 2,43,07
